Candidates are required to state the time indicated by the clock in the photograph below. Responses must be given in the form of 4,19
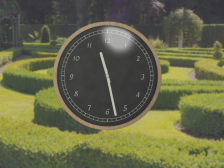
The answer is 11,28
